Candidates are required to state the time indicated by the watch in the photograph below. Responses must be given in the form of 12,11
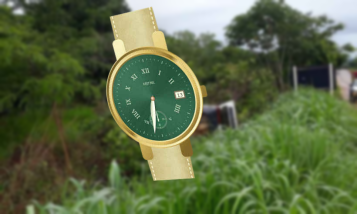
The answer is 6,32
